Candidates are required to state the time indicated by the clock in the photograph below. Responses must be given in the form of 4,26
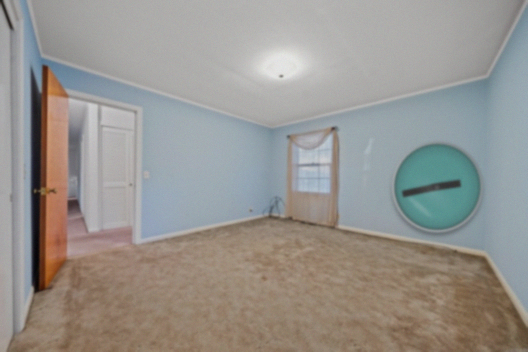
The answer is 2,43
